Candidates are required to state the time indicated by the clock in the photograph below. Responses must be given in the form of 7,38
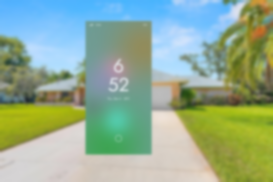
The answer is 6,52
